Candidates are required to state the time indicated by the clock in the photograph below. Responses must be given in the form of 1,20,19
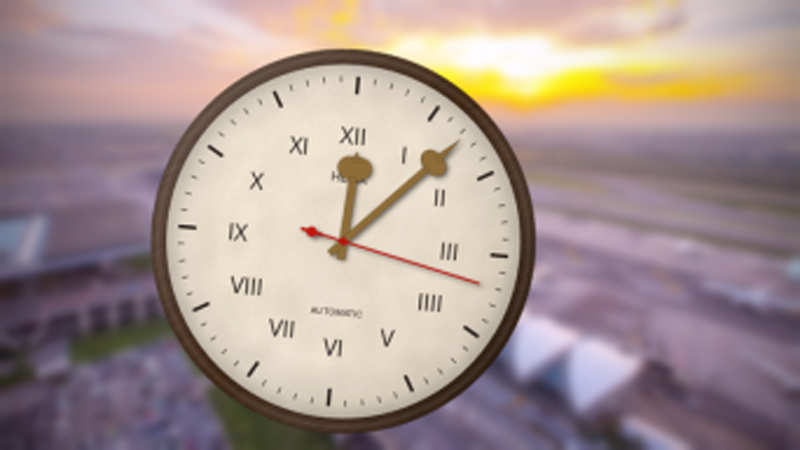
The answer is 12,07,17
